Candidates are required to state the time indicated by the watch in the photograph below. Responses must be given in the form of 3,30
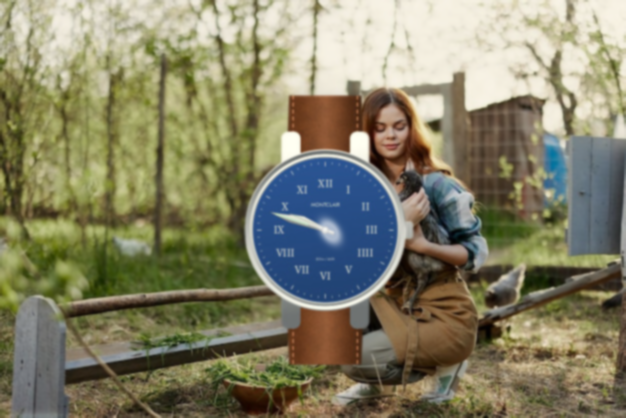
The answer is 9,48
